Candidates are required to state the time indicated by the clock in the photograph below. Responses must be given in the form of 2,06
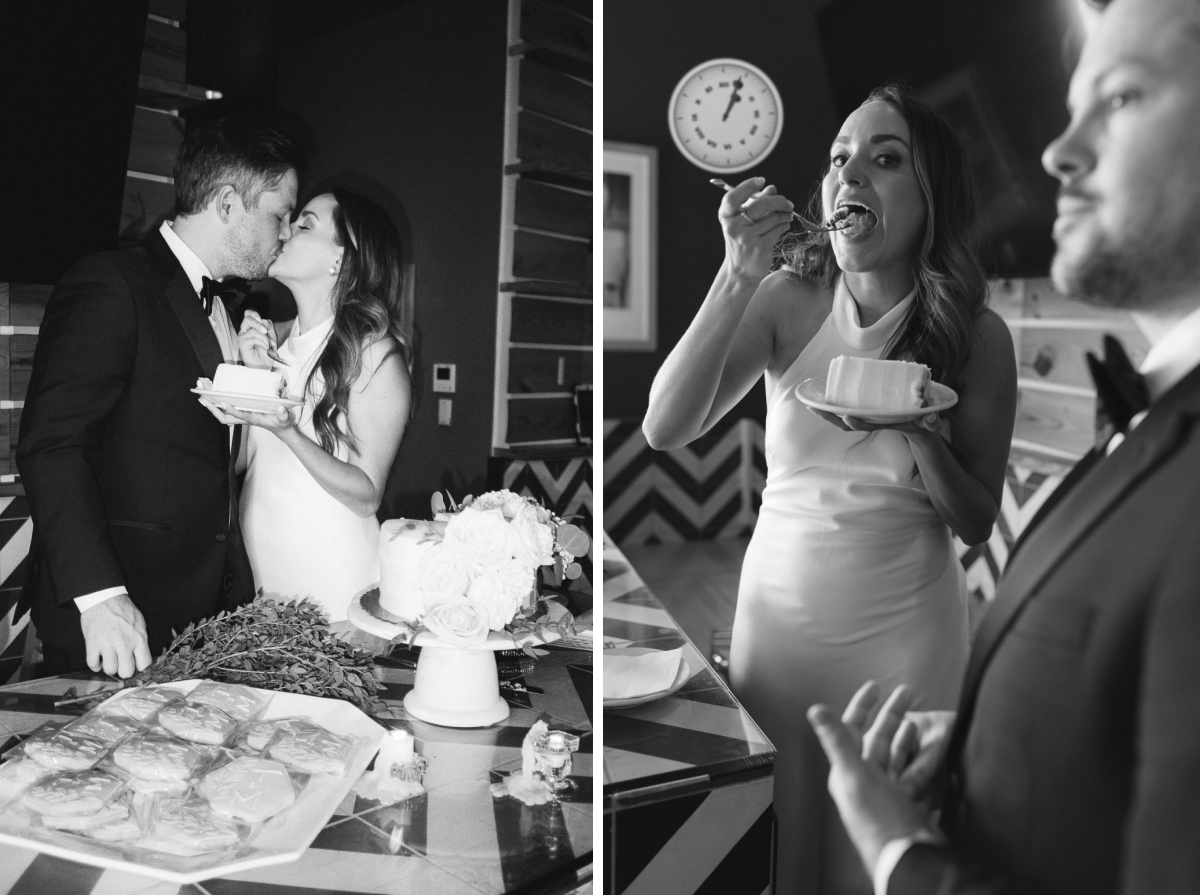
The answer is 1,04
